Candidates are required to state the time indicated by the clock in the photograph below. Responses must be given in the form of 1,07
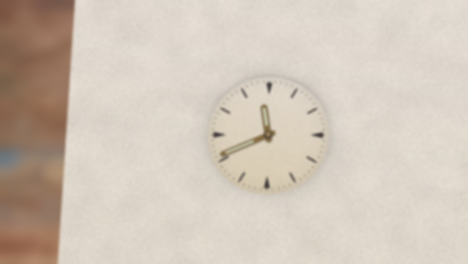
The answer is 11,41
